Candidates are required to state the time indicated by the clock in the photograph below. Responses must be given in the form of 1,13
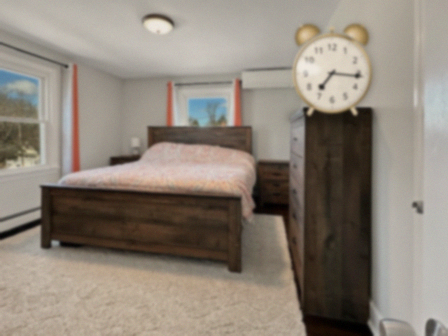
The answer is 7,16
